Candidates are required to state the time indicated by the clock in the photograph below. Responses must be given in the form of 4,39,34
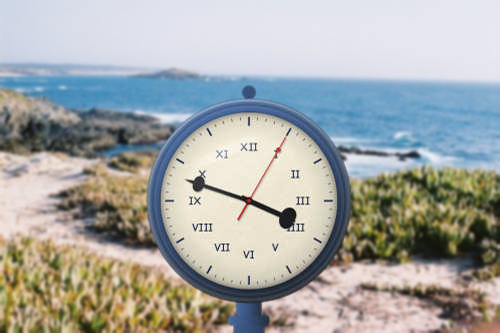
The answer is 3,48,05
